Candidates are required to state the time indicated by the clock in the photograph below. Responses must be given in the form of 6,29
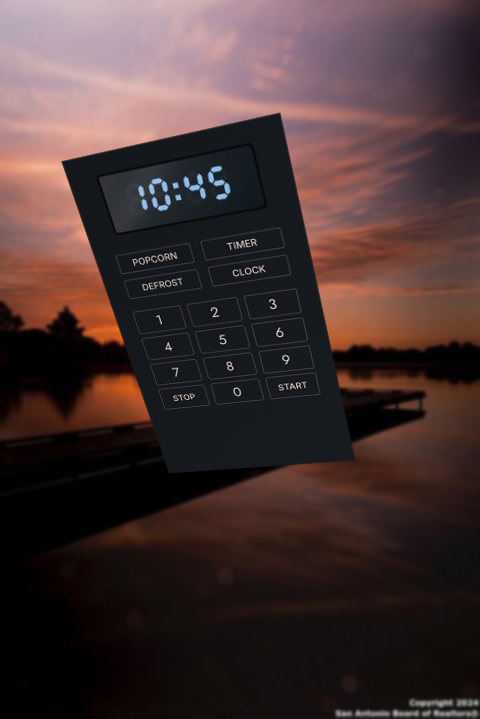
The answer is 10,45
